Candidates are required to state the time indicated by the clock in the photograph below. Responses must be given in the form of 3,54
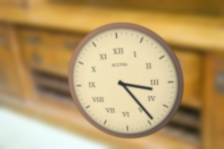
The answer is 3,24
